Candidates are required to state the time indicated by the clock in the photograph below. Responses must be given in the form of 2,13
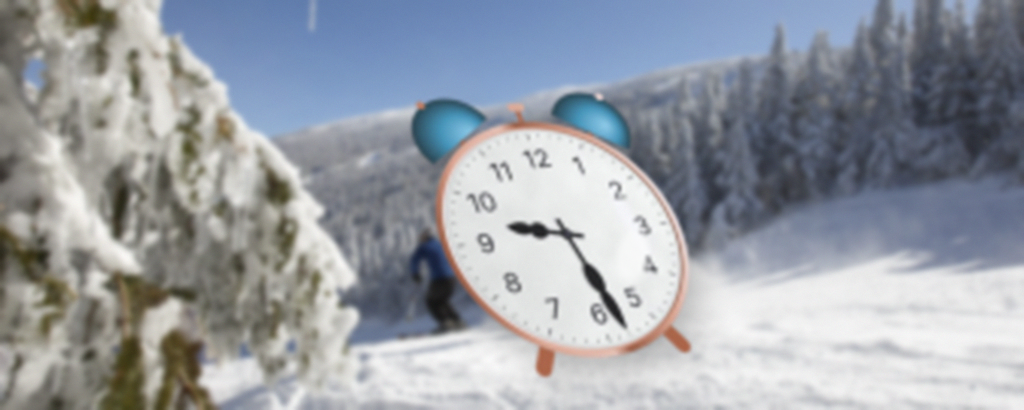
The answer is 9,28
